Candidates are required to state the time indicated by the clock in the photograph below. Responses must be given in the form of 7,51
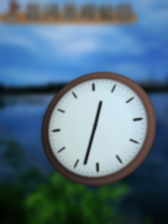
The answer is 12,33
